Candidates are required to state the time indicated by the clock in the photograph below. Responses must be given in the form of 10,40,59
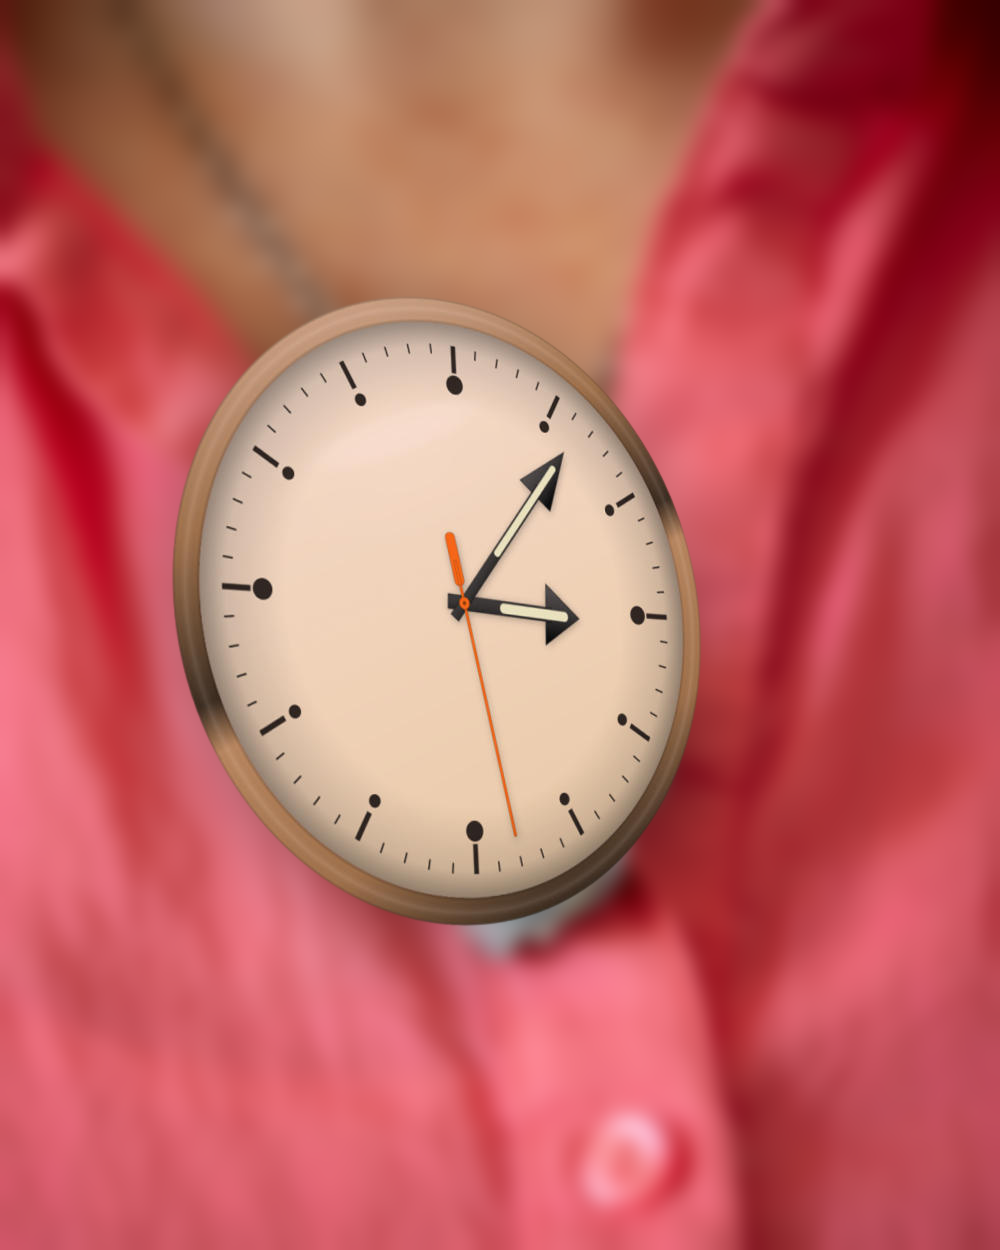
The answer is 3,06,28
